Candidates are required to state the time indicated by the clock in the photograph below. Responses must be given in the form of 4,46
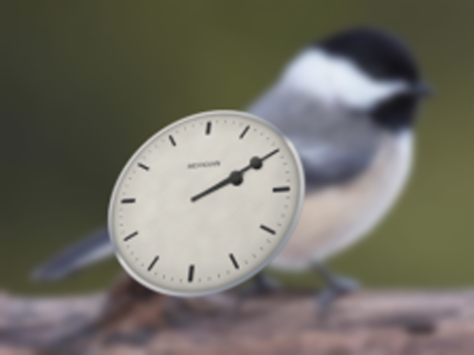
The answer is 2,10
